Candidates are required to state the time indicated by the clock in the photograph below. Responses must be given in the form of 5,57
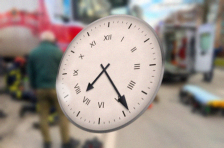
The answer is 7,24
